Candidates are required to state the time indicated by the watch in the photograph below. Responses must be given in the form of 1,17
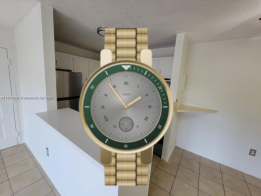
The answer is 1,54
